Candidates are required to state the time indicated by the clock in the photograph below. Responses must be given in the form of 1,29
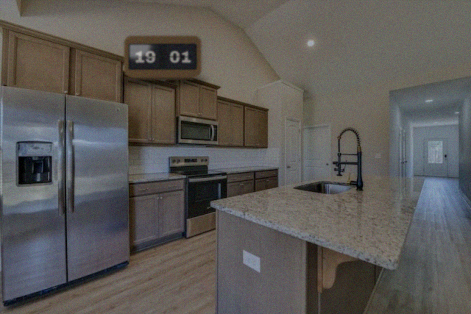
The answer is 19,01
